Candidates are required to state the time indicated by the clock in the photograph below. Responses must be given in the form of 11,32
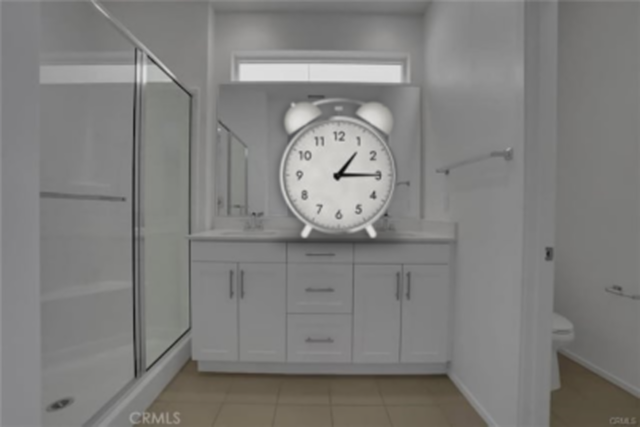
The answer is 1,15
